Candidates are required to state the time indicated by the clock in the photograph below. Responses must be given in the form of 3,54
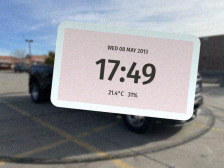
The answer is 17,49
